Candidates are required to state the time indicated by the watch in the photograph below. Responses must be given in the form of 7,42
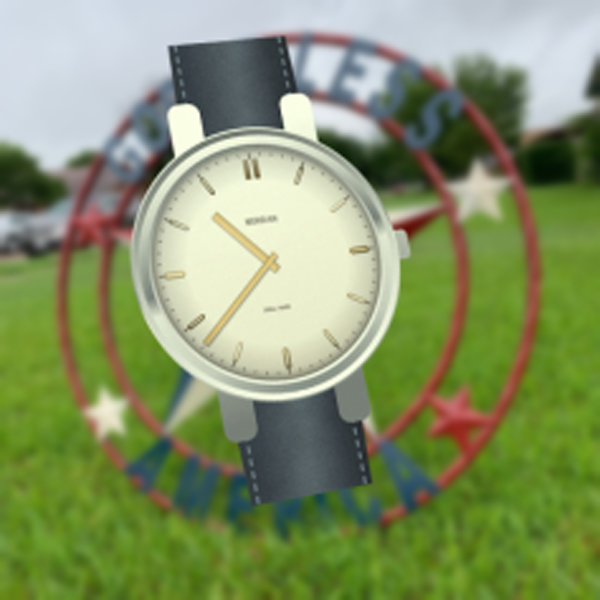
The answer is 10,38
